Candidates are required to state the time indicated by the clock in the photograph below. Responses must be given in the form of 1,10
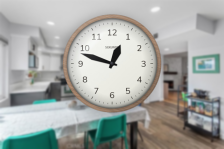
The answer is 12,48
